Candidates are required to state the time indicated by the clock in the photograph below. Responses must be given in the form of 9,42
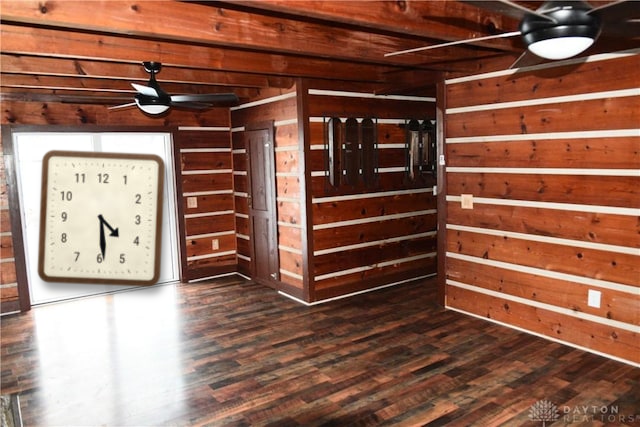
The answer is 4,29
